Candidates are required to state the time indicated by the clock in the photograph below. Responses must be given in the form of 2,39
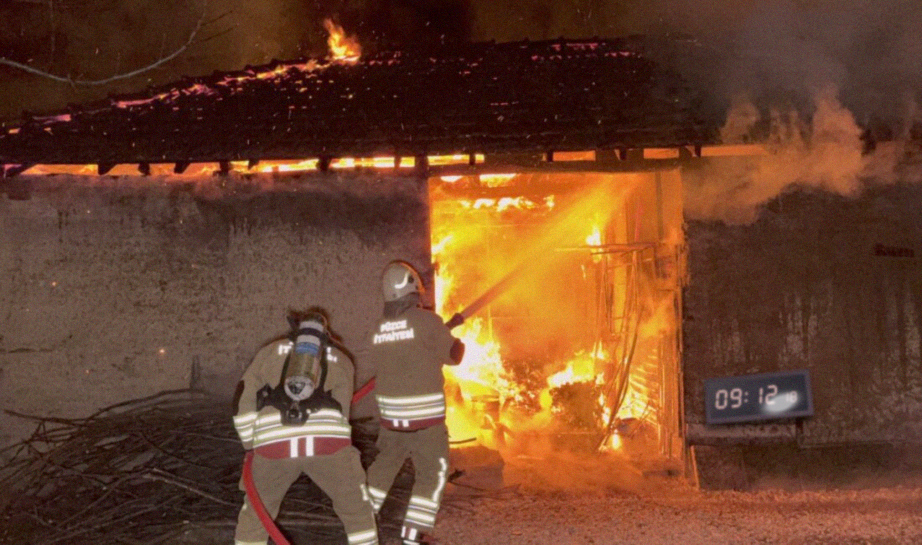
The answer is 9,12
